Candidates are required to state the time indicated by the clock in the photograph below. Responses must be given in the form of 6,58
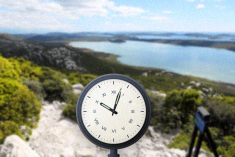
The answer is 10,03
